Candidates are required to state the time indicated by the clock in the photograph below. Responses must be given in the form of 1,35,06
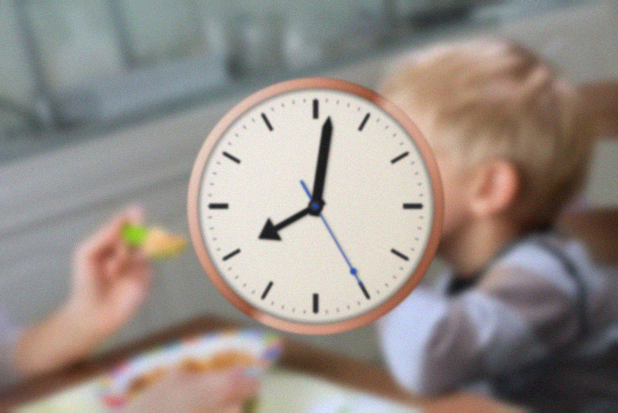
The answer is 8,01,25
